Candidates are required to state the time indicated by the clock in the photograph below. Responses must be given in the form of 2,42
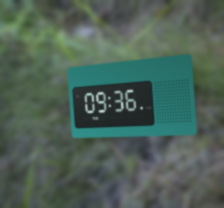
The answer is 9,36
